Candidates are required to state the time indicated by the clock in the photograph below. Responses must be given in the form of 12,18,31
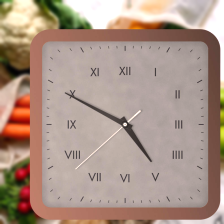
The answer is 4,49,38
